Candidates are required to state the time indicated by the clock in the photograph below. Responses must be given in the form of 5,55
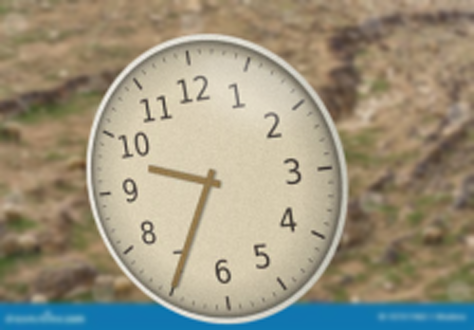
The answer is 9,35
